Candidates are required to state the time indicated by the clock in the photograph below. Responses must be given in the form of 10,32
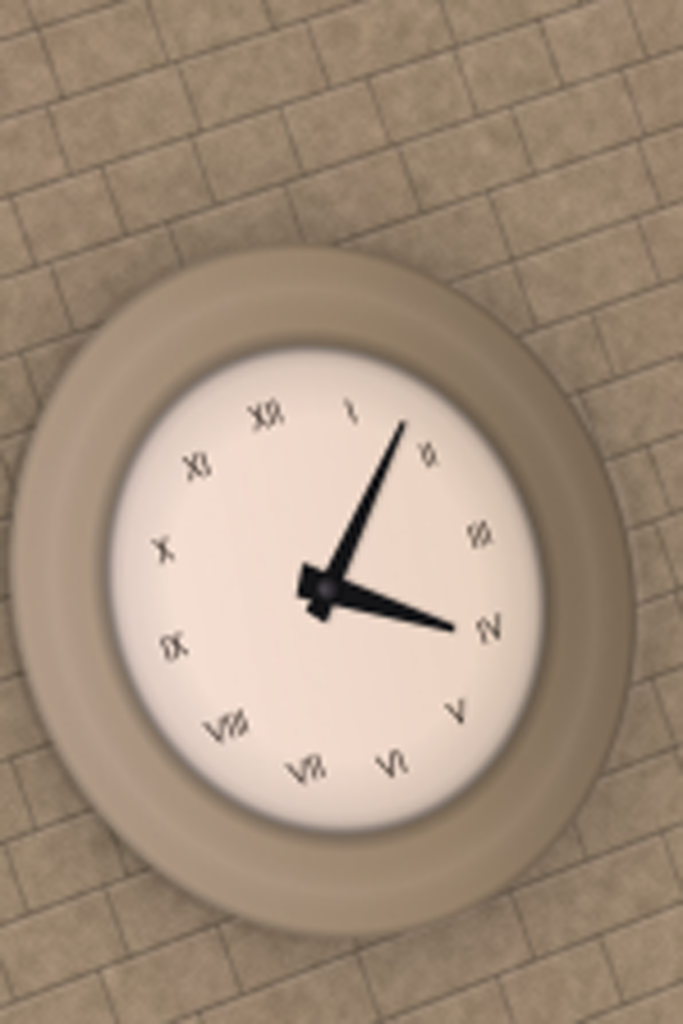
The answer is 4,08
